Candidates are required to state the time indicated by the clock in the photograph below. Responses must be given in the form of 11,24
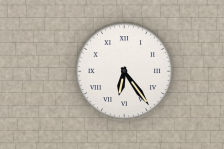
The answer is 6,24
